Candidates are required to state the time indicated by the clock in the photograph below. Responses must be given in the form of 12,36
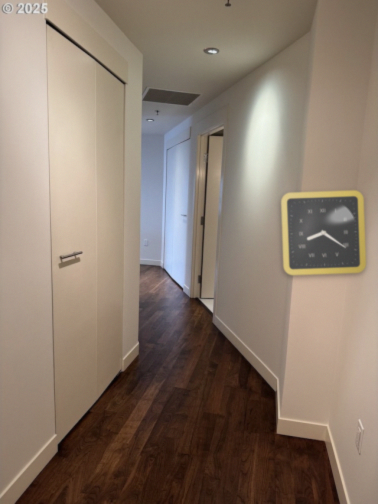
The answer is 8,21
